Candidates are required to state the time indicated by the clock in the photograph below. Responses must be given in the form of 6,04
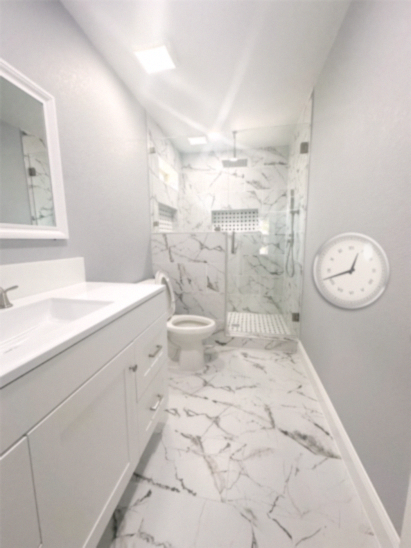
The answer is 12,42
